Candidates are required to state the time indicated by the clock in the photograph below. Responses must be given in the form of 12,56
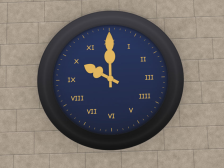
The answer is 10,00
